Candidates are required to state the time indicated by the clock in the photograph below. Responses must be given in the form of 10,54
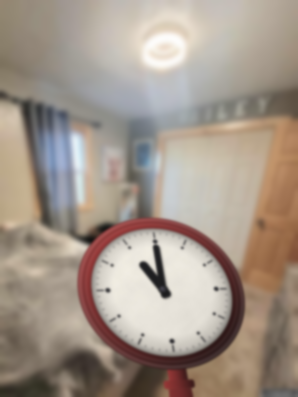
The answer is 11,00
